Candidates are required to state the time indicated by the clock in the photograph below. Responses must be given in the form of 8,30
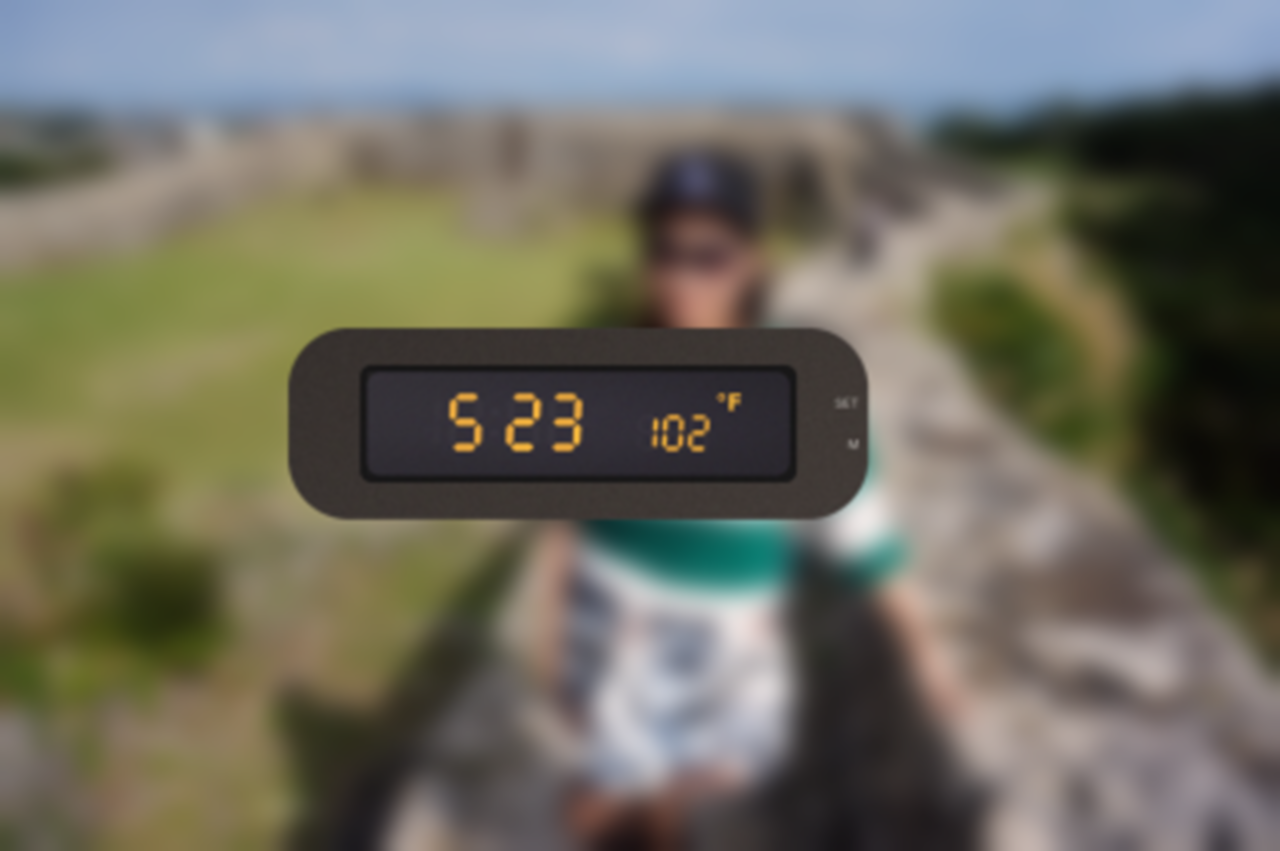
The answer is 5,23
